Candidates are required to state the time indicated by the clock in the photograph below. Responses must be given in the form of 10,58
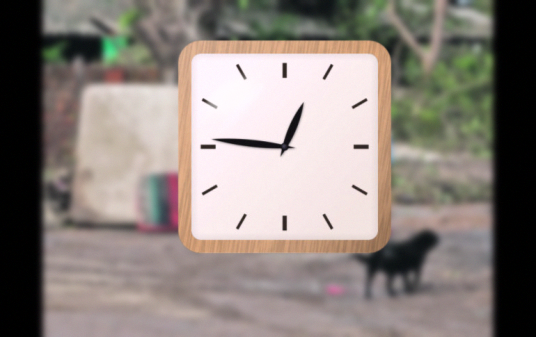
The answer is 12,46
